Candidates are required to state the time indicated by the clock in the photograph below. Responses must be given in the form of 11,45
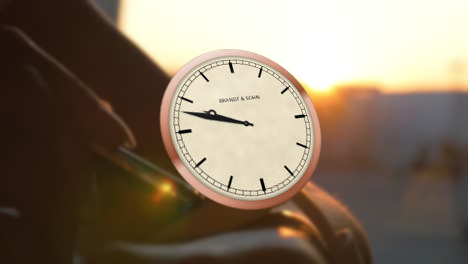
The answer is 9,48
